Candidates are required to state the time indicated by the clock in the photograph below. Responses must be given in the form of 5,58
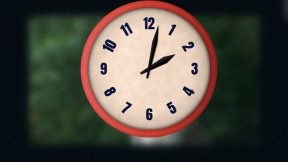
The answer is 2,02
